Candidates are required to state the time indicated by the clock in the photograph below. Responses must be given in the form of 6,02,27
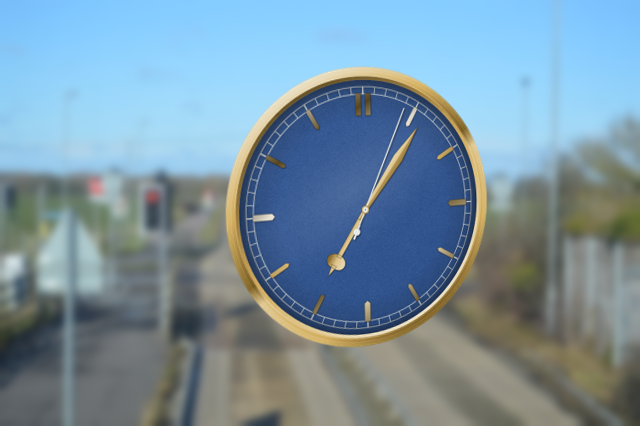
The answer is 7,06,04
